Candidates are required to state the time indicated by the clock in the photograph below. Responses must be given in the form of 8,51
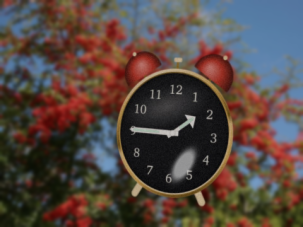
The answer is 1,45
